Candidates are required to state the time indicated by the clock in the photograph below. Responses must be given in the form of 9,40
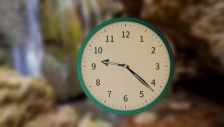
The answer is 9,22
